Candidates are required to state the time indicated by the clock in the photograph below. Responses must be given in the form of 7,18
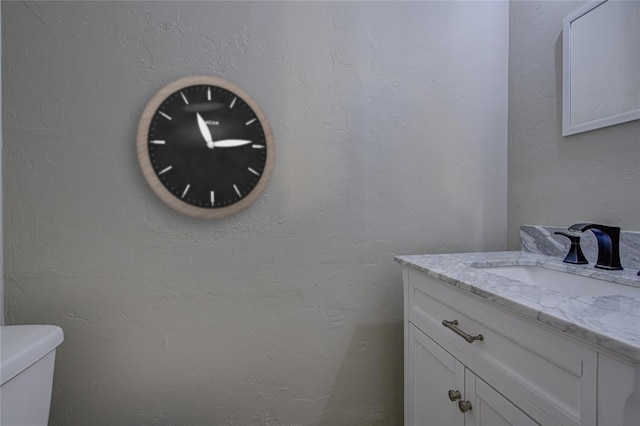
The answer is 11,14
